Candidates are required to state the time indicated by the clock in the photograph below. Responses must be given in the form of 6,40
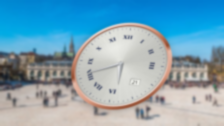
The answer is 5,41
